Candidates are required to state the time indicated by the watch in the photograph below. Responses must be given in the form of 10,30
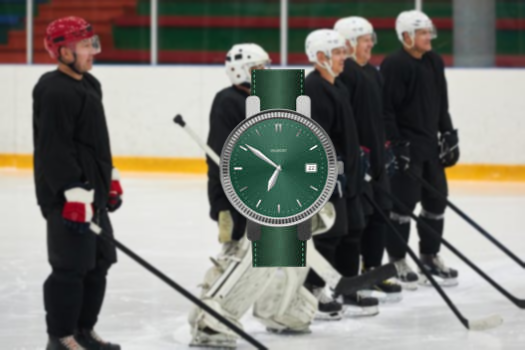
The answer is 6,51
